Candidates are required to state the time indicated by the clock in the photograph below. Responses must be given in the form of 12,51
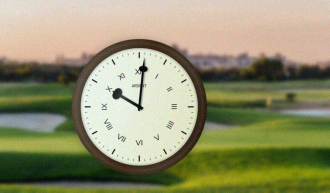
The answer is 10,01
